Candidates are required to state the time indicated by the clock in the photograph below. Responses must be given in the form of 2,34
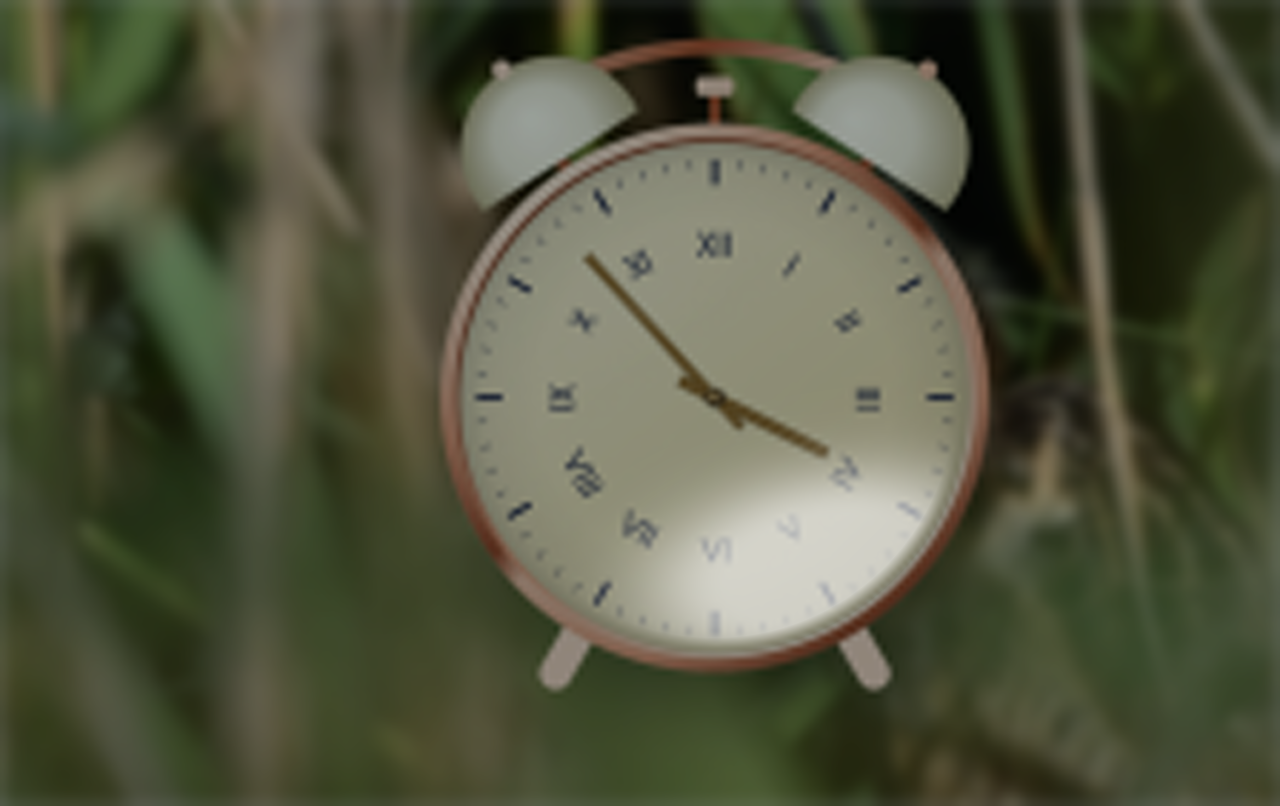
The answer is 3,53
